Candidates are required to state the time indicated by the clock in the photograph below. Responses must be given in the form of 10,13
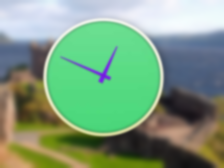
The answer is 12,49
